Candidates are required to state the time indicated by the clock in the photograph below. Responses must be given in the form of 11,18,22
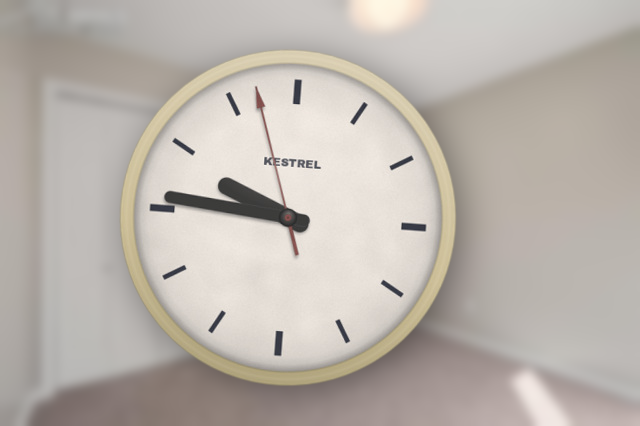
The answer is 9,45,57
